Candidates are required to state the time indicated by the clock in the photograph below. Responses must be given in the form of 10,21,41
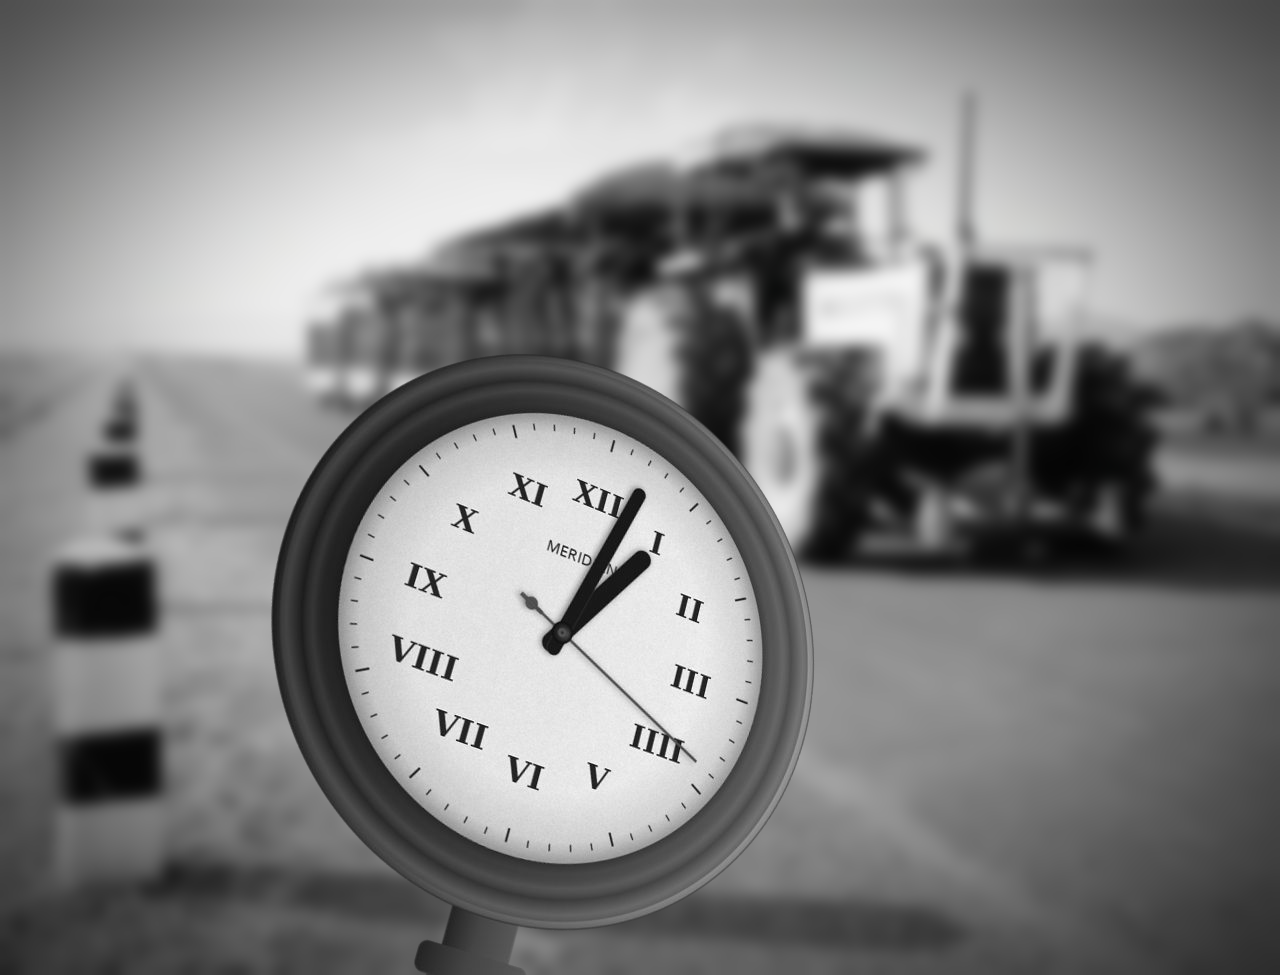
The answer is 1,02,19
